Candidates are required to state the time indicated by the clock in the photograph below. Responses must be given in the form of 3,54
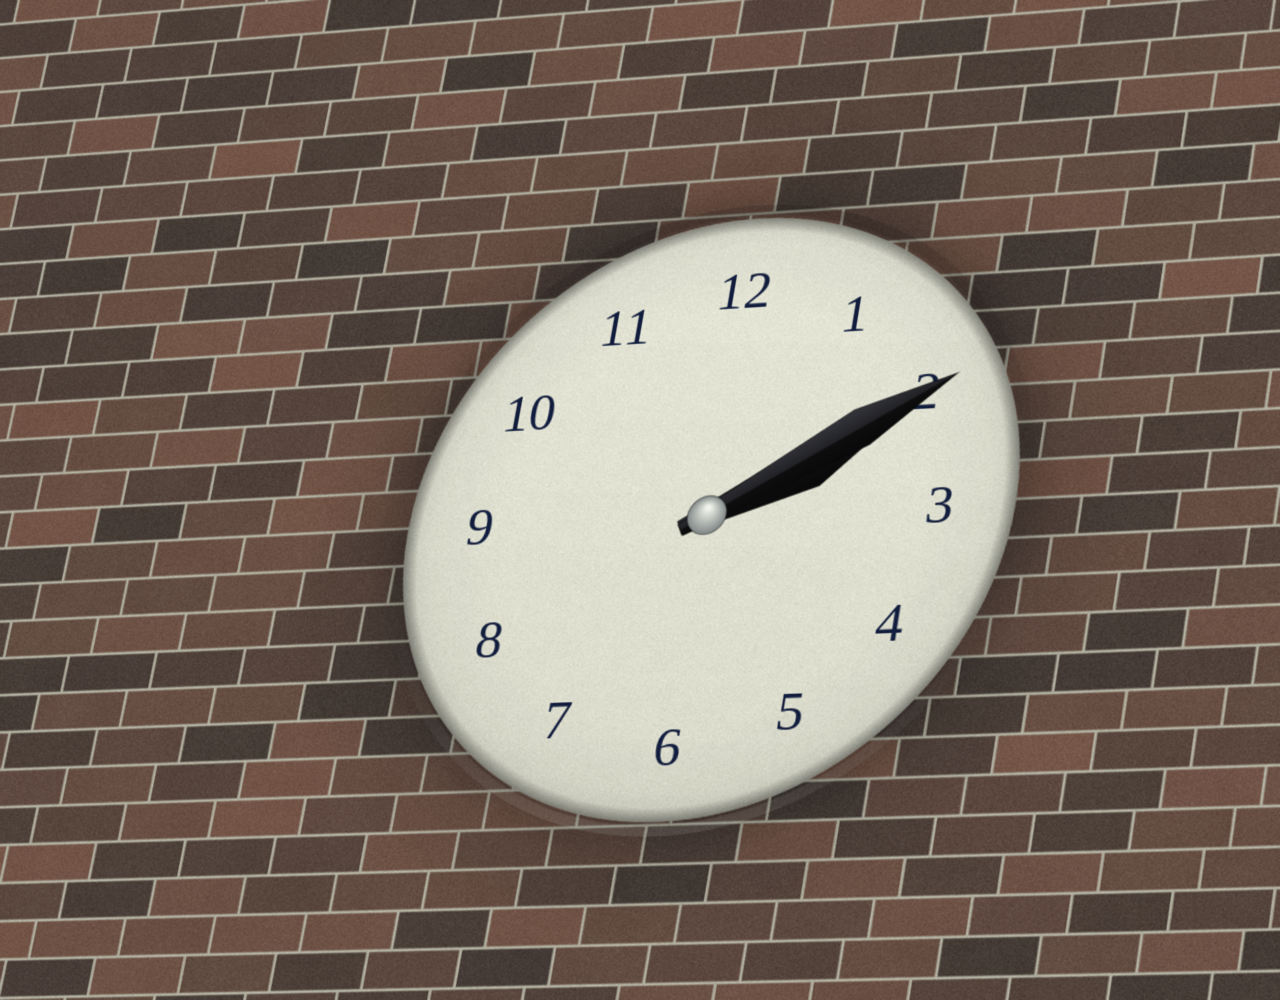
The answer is 2,10
